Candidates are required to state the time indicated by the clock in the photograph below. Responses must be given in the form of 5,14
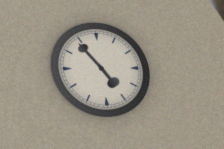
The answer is 4,54
